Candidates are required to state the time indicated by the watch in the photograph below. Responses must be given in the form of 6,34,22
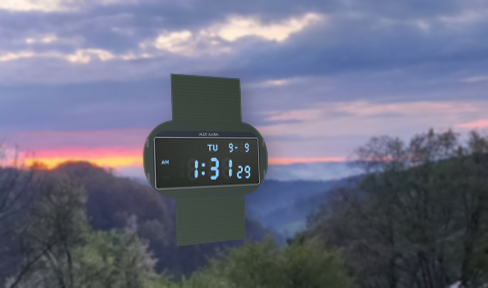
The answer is 1,31,29
